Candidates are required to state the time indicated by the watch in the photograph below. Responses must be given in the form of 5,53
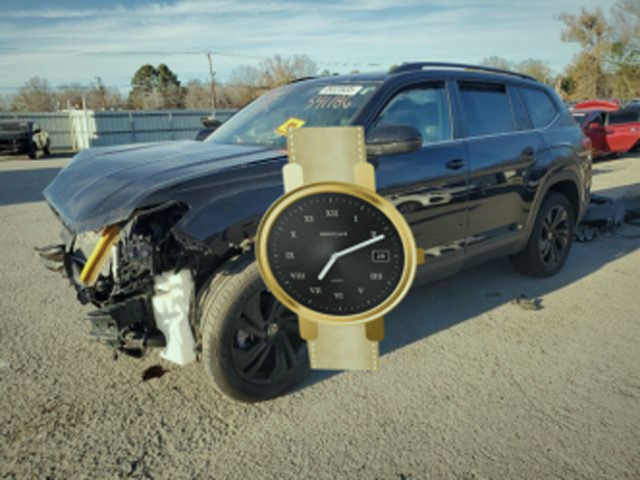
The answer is 7,11
